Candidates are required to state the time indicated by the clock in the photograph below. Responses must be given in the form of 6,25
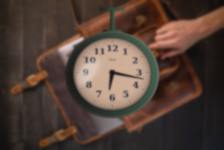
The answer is 6,17
